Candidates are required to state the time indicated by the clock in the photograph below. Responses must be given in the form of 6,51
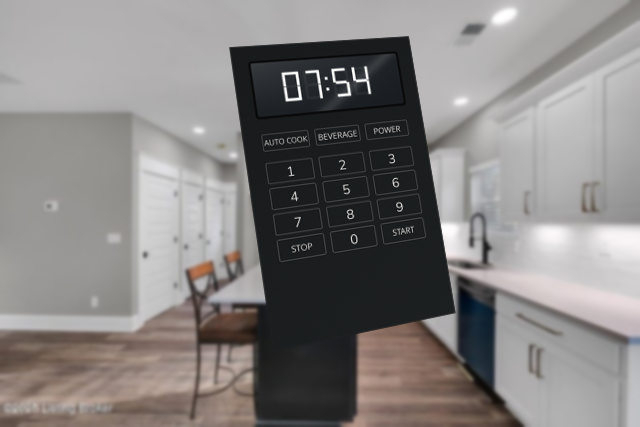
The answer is 7,54
